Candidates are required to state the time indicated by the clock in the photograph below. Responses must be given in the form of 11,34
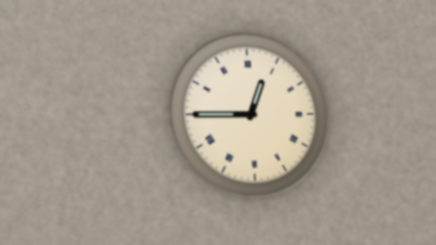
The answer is 12,45
